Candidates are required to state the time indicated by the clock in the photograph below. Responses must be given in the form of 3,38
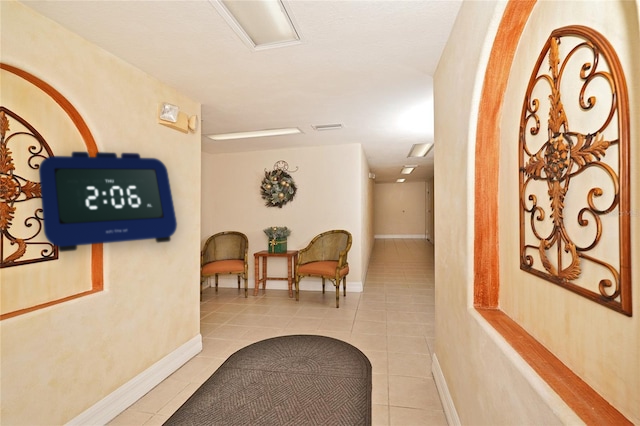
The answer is 2,06
